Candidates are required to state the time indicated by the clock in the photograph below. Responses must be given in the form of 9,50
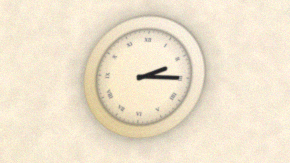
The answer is 2,15
